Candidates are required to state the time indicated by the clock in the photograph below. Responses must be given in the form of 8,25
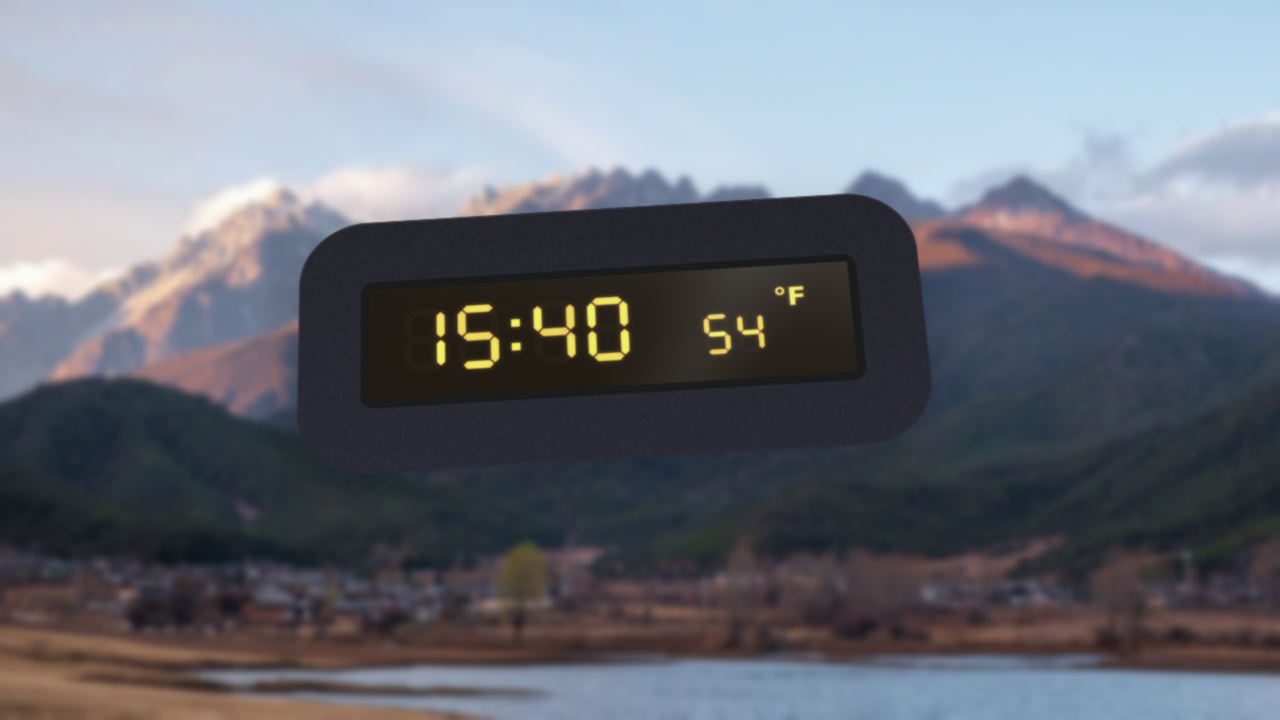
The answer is 15,40
